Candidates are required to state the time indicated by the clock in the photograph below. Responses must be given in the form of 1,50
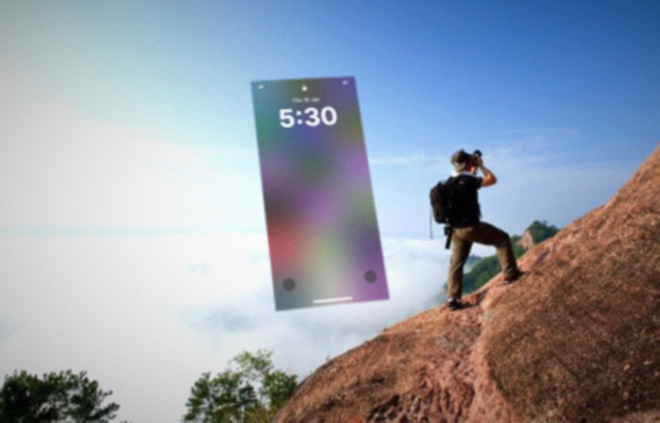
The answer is 5,30
